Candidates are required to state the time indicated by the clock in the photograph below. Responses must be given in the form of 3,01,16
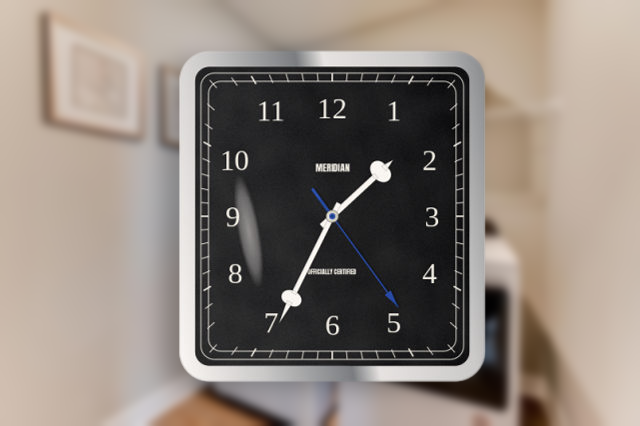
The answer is 1,34,24
